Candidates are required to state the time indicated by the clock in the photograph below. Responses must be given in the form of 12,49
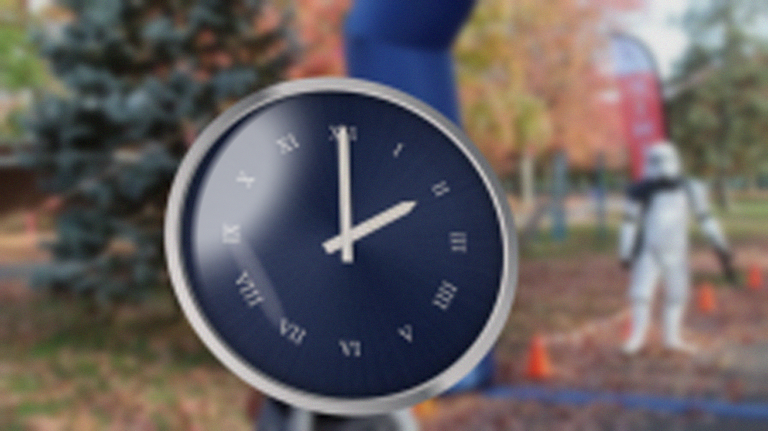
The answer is 2,00
